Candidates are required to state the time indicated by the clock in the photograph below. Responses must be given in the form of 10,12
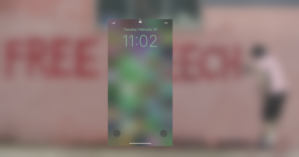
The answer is 11,02
